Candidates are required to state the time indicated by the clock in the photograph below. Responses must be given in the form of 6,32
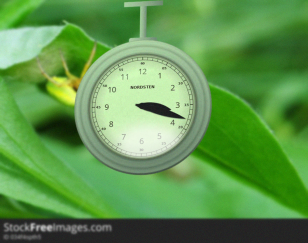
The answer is 3,18
